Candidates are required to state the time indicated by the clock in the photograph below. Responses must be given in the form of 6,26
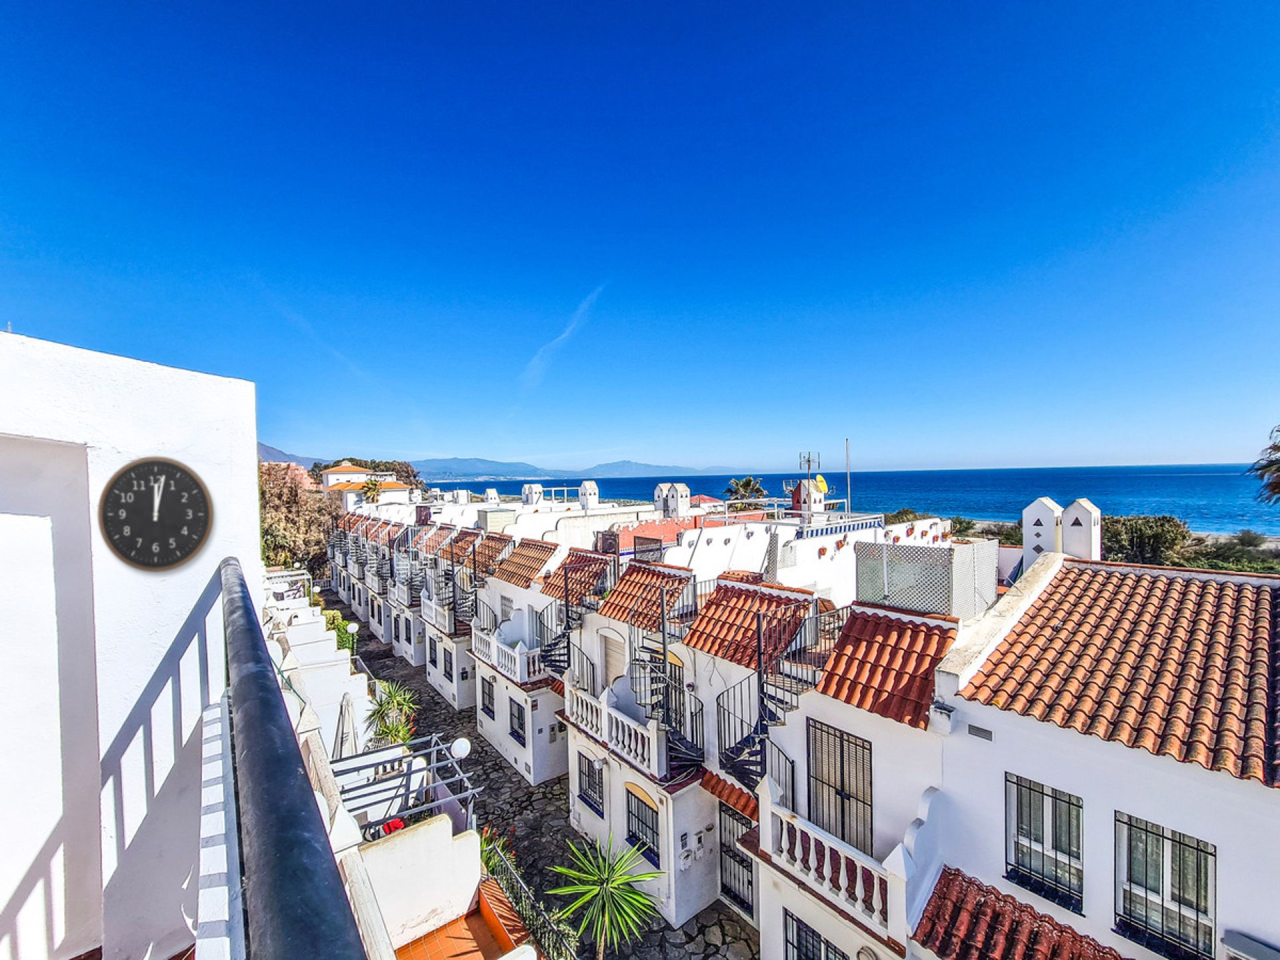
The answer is 12,02
